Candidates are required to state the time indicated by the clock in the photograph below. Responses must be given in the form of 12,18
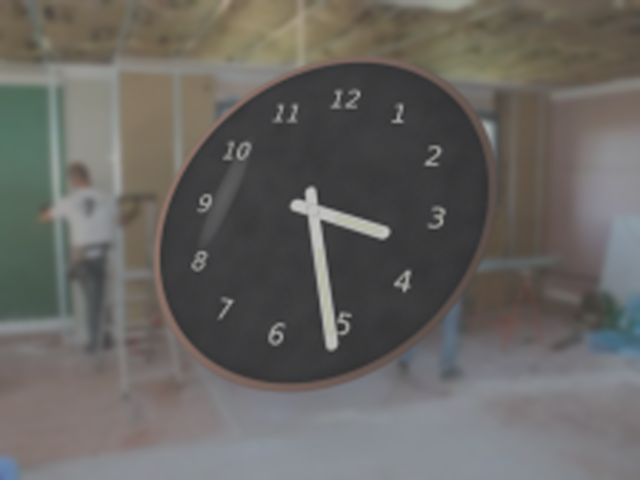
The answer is 3,26
